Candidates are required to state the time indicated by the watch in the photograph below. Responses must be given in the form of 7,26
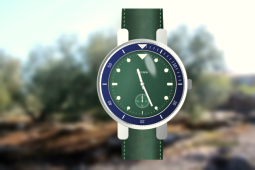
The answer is 11,26
